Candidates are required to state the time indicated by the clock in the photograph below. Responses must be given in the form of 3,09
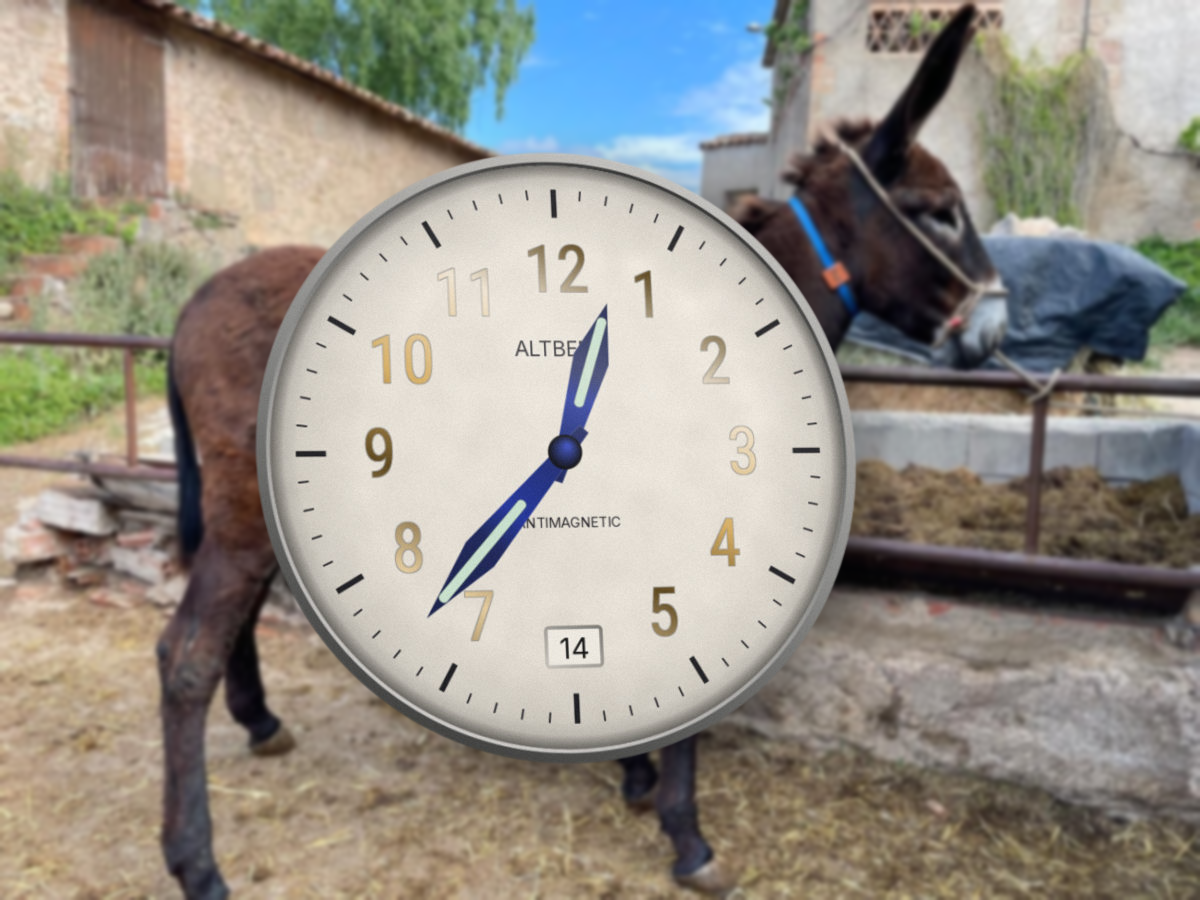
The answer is 12,37
